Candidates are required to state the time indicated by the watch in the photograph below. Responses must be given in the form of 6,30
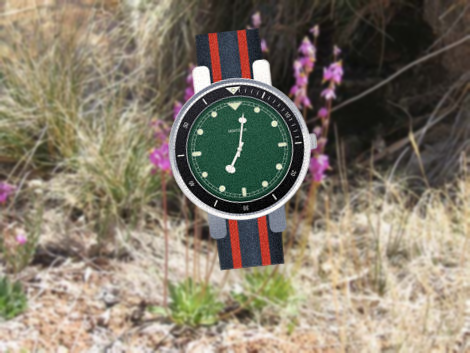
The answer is 7,02
